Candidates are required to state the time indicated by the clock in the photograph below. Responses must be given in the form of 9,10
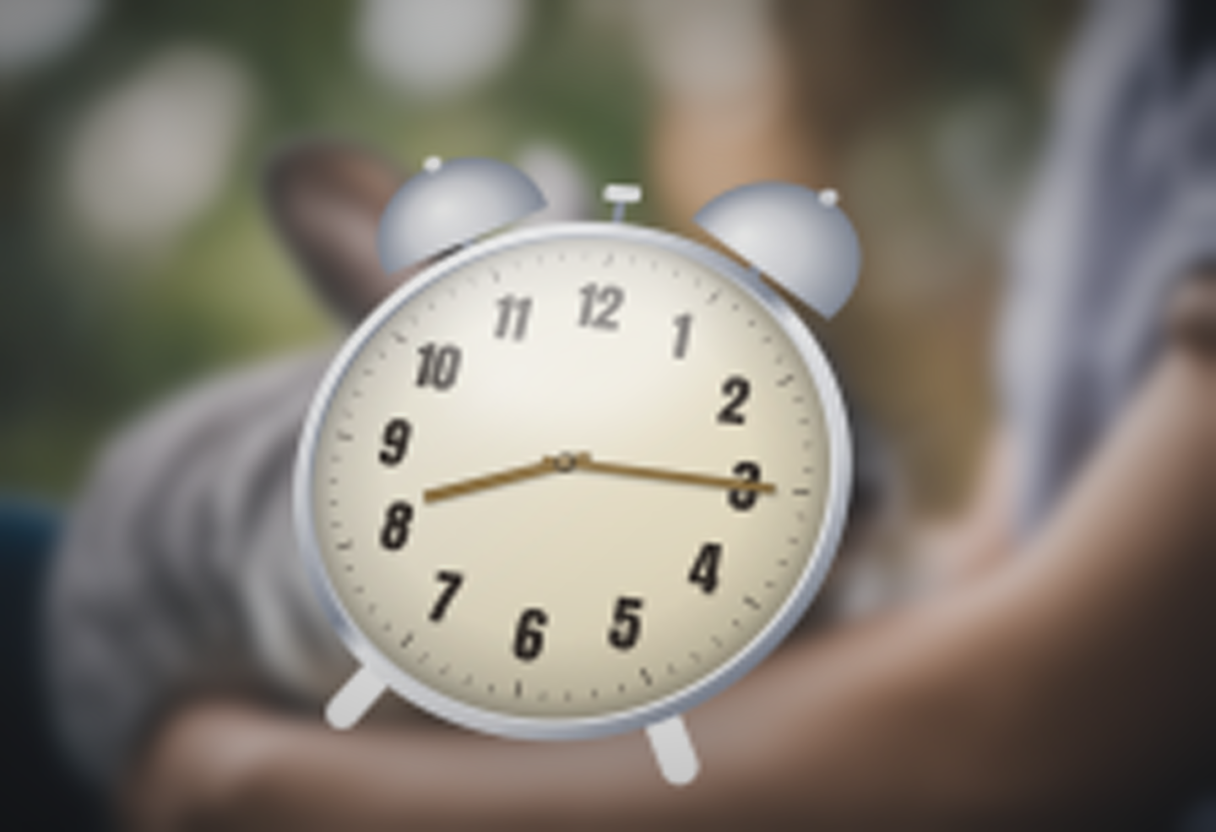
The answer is 8,15
